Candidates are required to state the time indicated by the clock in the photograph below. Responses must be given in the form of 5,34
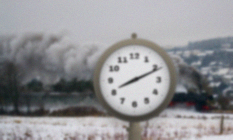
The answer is 8,11
